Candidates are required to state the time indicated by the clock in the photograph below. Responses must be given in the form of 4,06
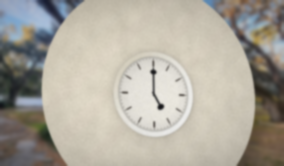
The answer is 5,00
